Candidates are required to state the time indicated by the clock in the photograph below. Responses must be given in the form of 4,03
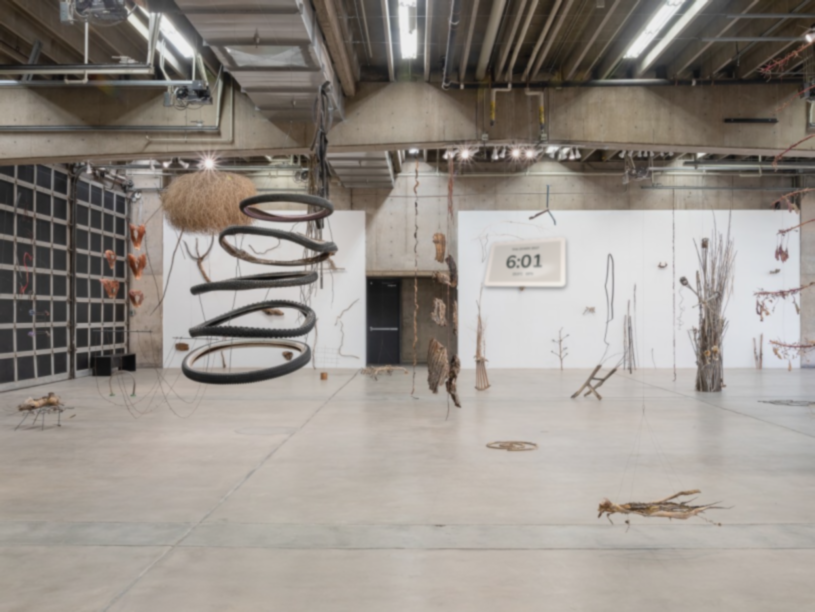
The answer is 6,01
